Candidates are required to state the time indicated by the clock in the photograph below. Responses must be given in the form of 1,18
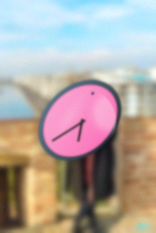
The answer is 5,38
